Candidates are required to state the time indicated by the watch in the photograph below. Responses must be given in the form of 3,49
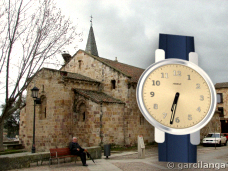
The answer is 6,32
